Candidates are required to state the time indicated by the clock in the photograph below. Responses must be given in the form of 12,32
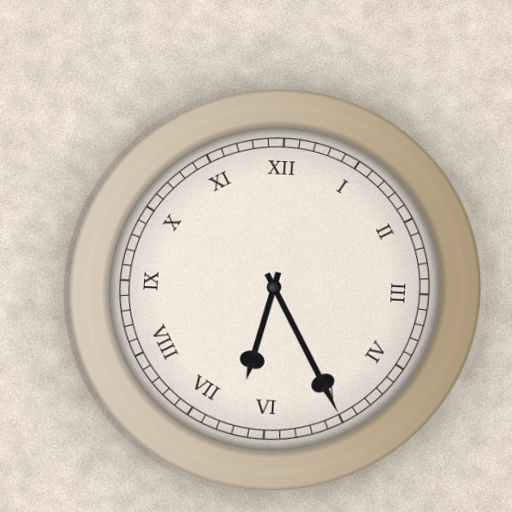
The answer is 6,25
